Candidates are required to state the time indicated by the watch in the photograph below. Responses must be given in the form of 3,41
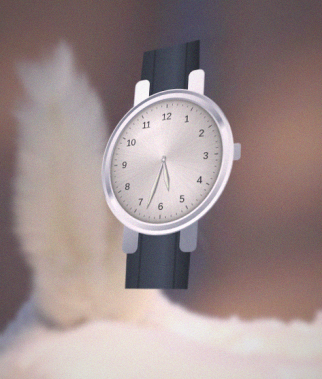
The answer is 5,33
